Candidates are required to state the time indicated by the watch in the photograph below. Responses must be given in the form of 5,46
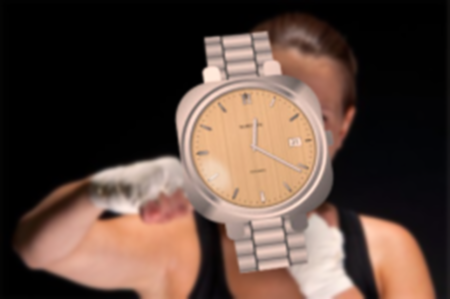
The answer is 12,21
